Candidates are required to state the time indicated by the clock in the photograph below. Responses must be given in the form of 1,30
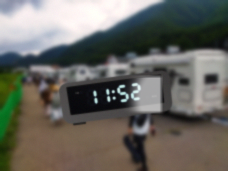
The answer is 11,52
